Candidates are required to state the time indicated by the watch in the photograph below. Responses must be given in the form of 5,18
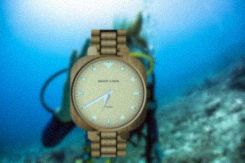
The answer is 6,40
